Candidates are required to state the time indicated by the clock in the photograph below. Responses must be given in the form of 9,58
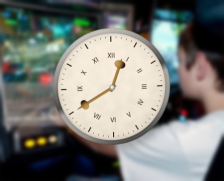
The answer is 12,40
